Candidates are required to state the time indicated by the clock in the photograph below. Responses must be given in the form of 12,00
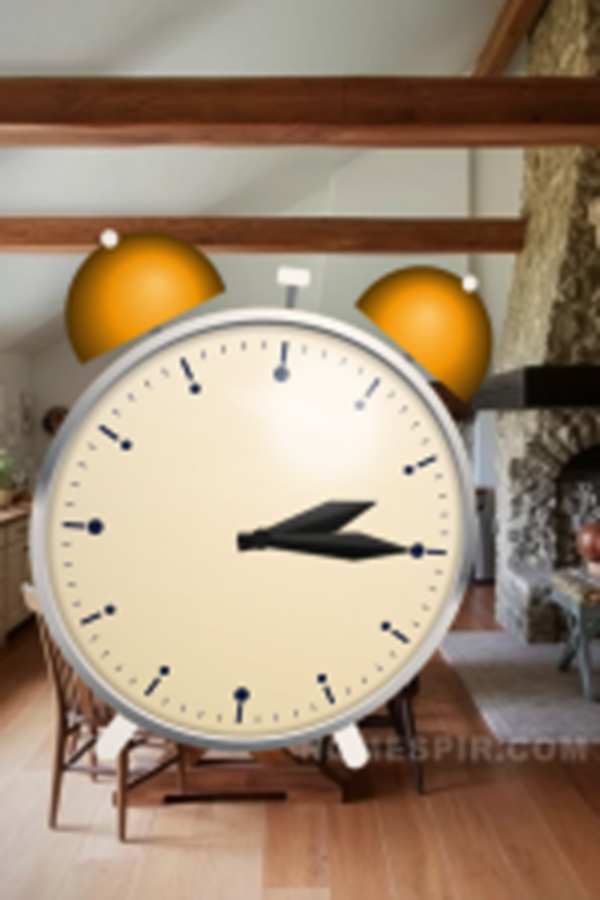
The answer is 2,15
